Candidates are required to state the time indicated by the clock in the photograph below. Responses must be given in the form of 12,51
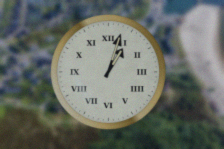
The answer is 1,03
